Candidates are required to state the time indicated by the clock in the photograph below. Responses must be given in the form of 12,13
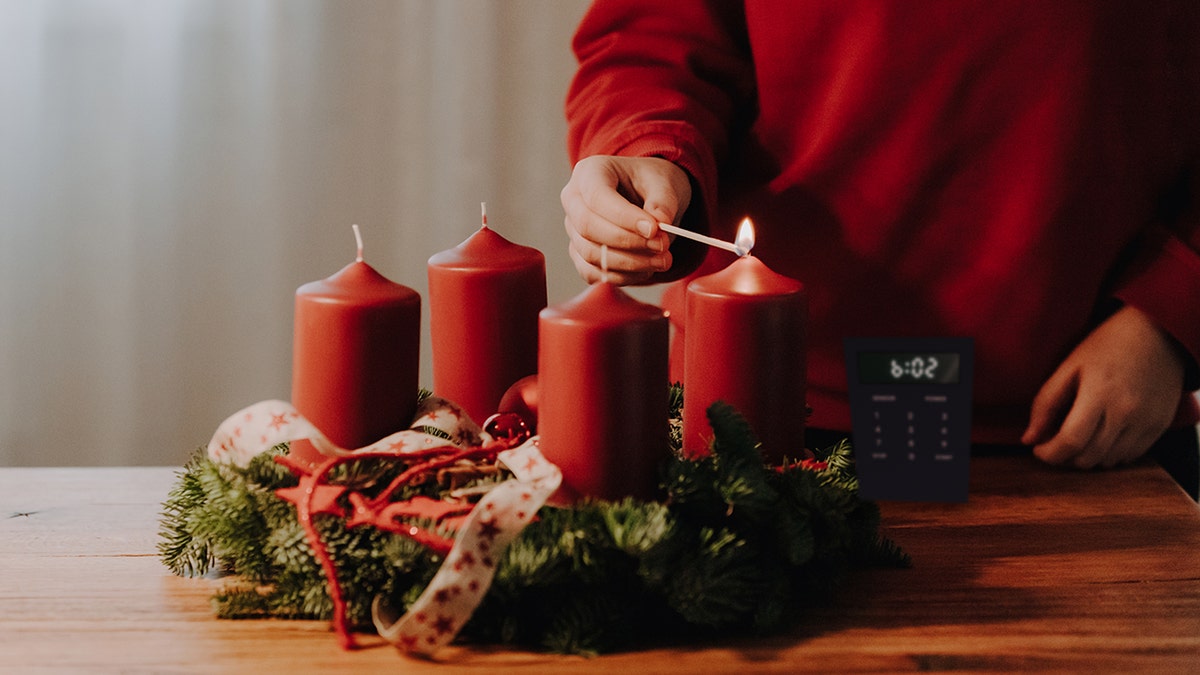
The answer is 6,02
